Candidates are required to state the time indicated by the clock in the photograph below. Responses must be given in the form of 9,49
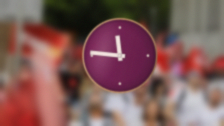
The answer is 11,46
